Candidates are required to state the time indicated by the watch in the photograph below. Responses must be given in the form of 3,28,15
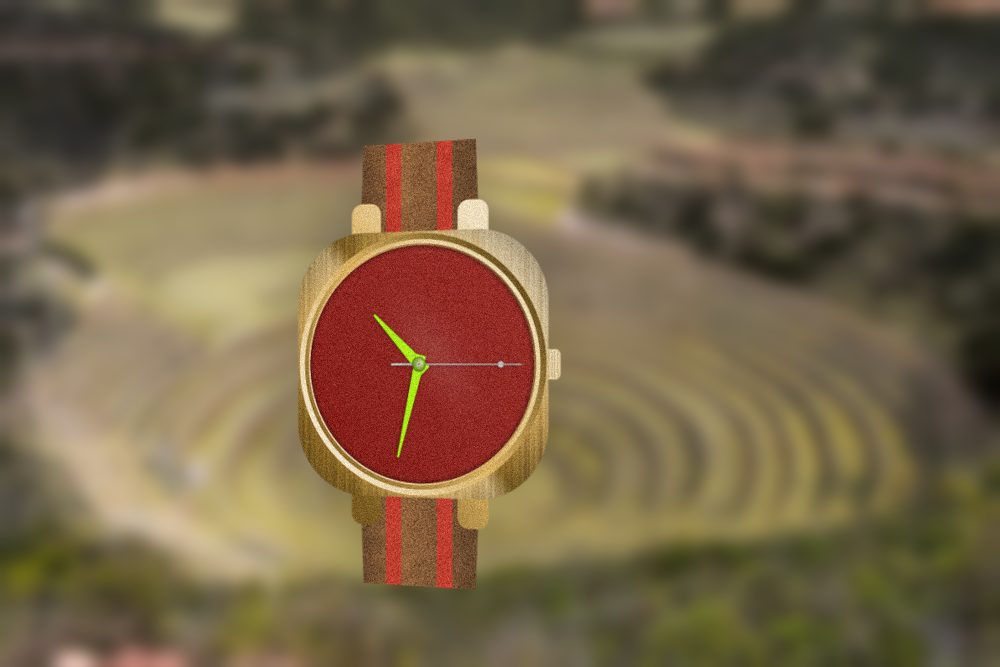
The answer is 10,32,15
